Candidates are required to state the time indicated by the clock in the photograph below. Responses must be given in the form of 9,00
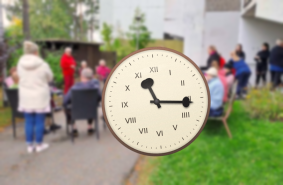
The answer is 11,16
